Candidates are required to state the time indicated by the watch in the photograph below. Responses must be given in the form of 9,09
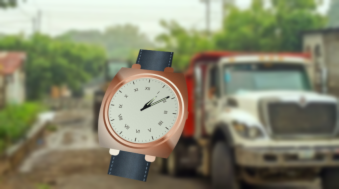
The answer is 1,09
